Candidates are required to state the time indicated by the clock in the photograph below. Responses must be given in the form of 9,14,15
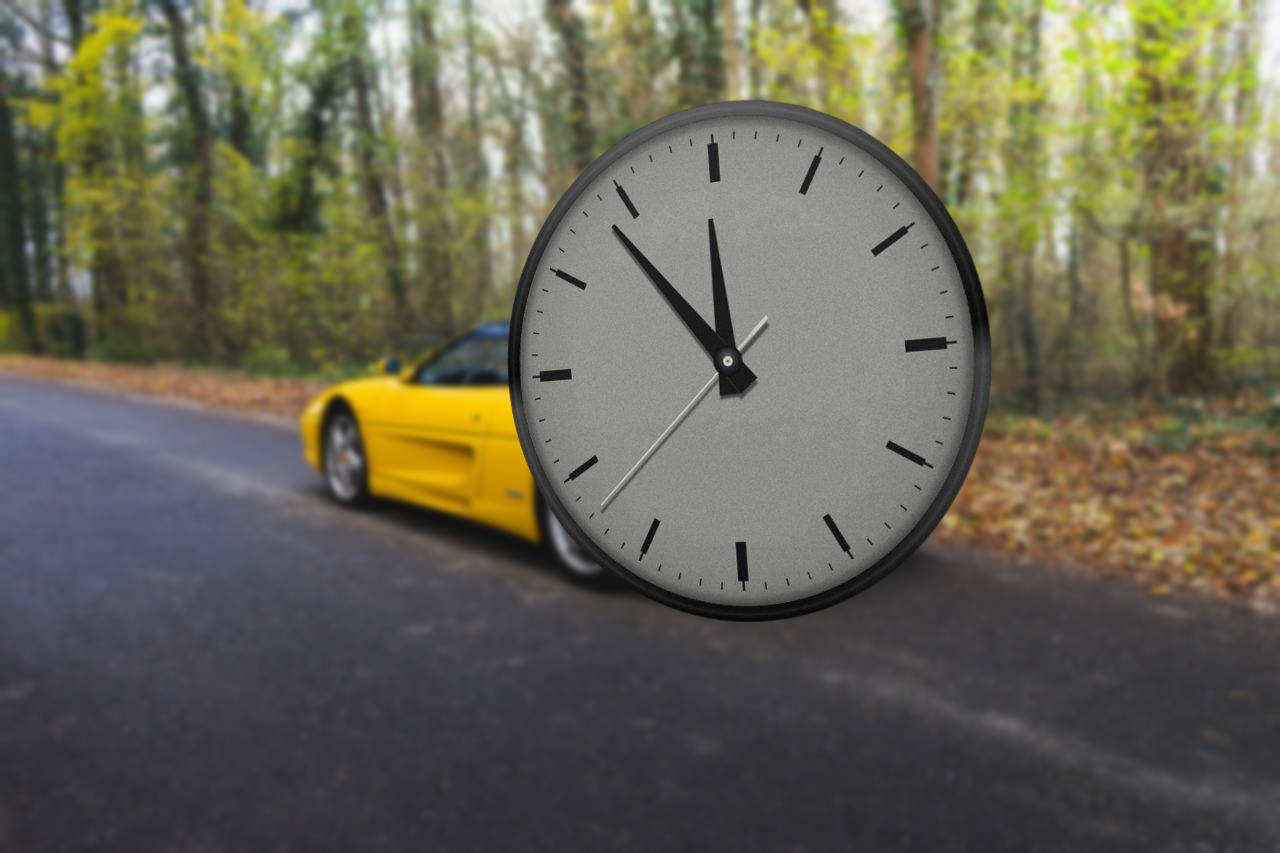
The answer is 11,53,38
